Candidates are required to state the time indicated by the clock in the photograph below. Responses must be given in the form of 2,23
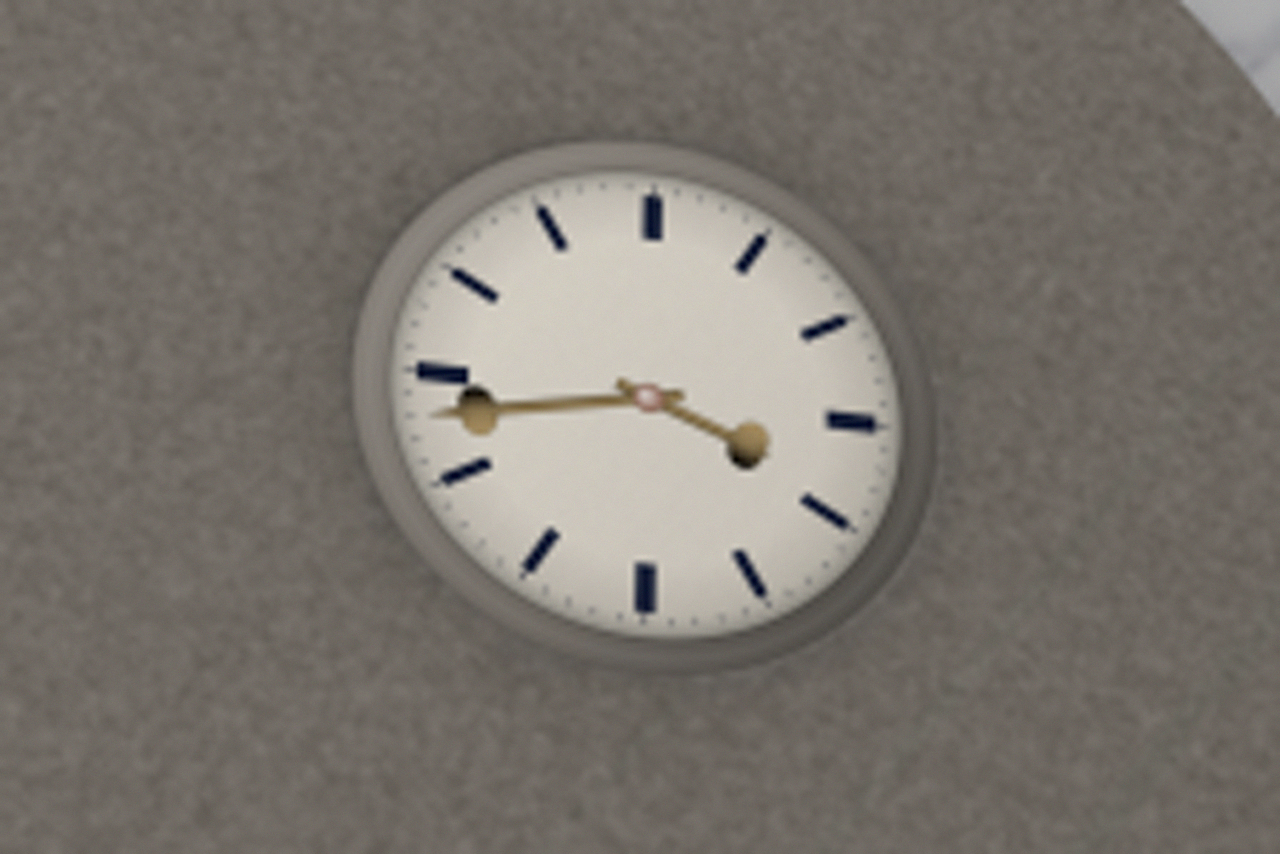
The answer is 3,43
